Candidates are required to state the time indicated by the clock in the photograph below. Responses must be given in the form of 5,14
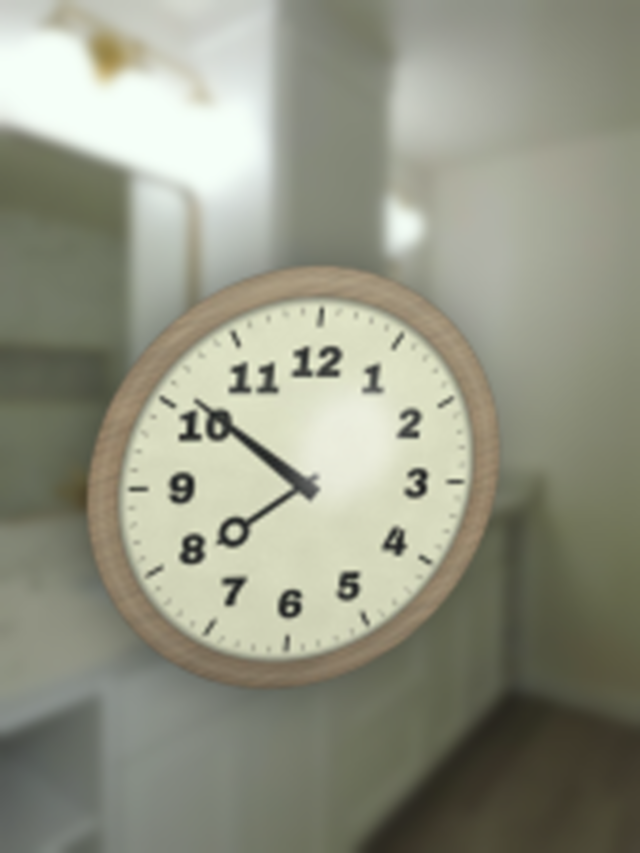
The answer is 7,51
